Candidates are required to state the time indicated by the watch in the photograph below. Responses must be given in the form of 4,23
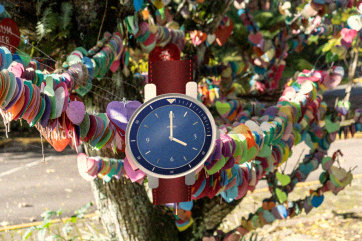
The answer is 4,00
